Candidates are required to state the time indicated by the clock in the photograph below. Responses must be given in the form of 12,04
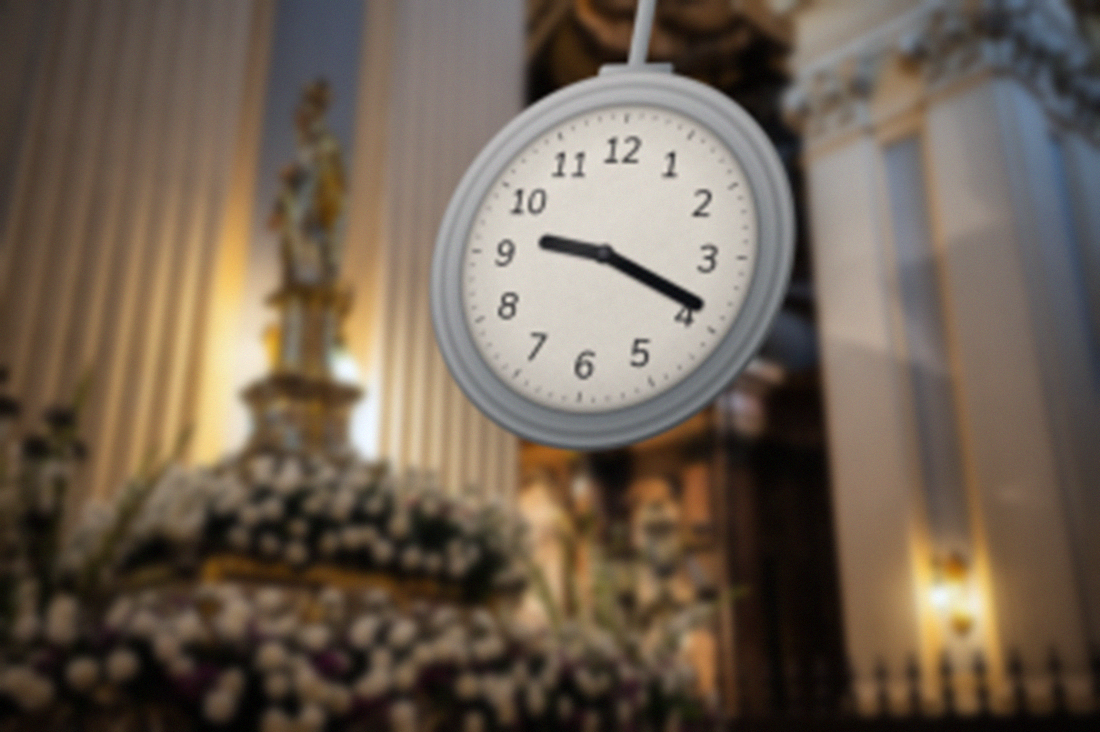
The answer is 9,19
